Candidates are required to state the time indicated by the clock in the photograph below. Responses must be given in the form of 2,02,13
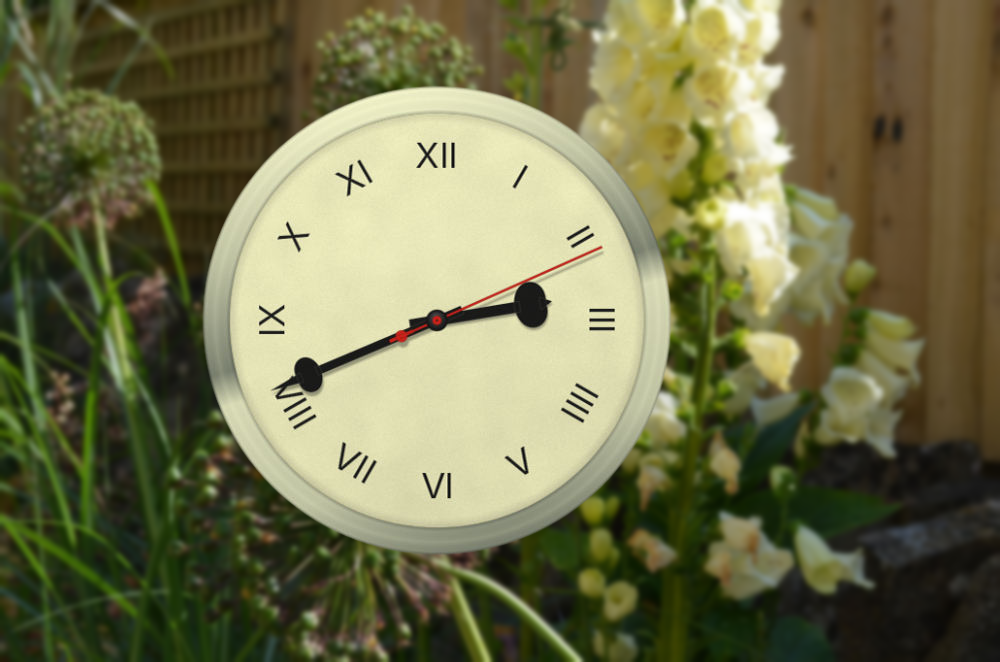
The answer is 2,41,11
